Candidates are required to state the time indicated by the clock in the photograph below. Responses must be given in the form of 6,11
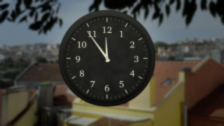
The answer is 11,54
